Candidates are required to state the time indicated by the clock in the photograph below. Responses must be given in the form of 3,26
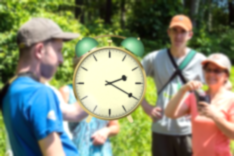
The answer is 2,20
